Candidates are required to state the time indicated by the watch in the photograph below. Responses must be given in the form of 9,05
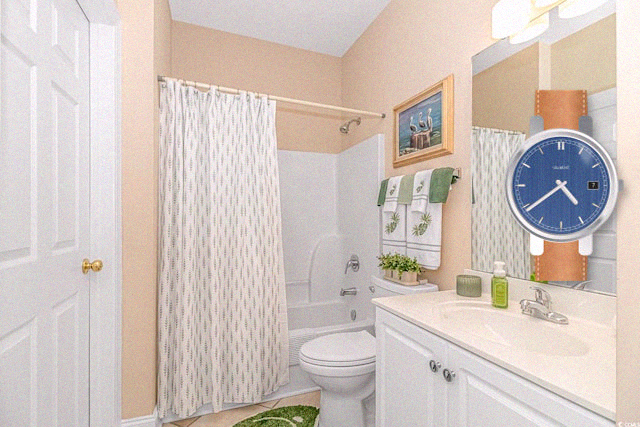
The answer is 4,39
